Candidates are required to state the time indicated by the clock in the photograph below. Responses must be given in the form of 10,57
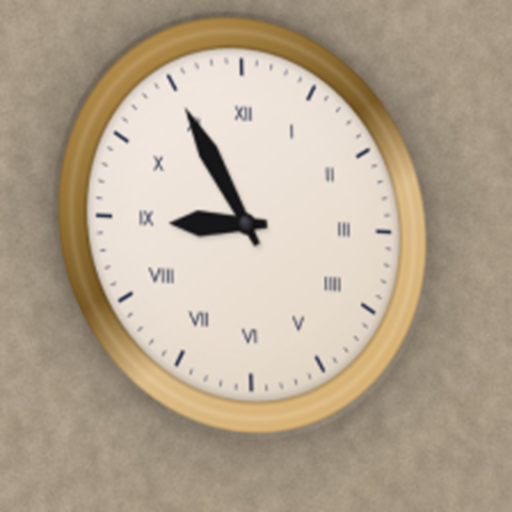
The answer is 8,55
